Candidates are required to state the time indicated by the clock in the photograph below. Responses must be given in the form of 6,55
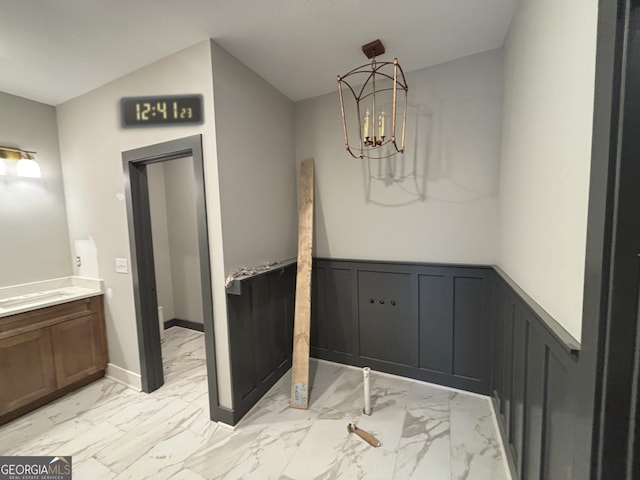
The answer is 12,41
